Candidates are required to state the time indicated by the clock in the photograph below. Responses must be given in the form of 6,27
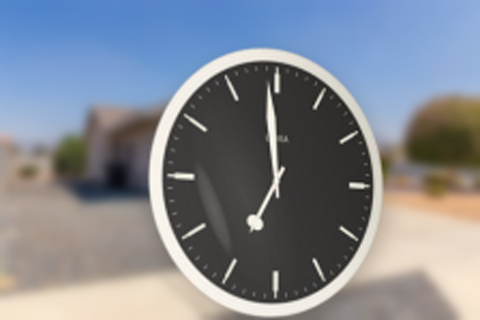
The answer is 6,59
